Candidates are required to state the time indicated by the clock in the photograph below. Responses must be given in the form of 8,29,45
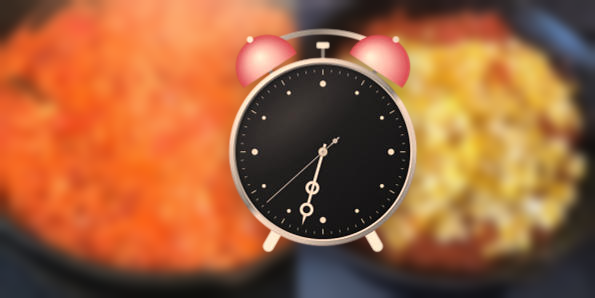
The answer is 6,32,38
